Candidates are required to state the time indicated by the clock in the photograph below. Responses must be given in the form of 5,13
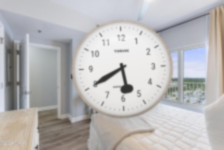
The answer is 5,40
